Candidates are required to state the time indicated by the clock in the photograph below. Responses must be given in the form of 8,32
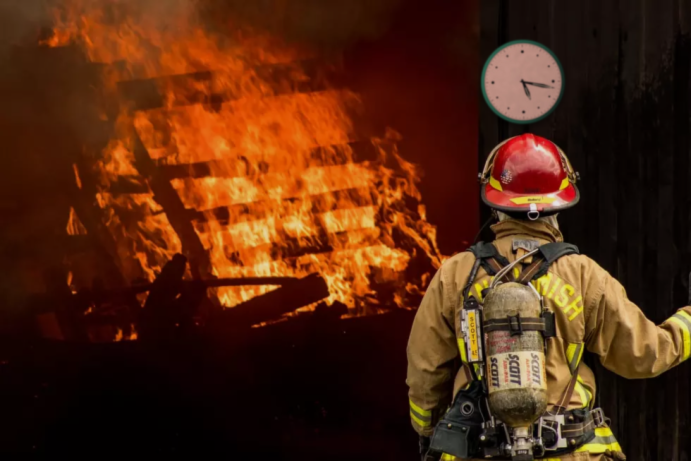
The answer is 5,17
